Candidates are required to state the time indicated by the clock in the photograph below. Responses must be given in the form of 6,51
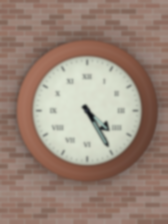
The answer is 4,25
